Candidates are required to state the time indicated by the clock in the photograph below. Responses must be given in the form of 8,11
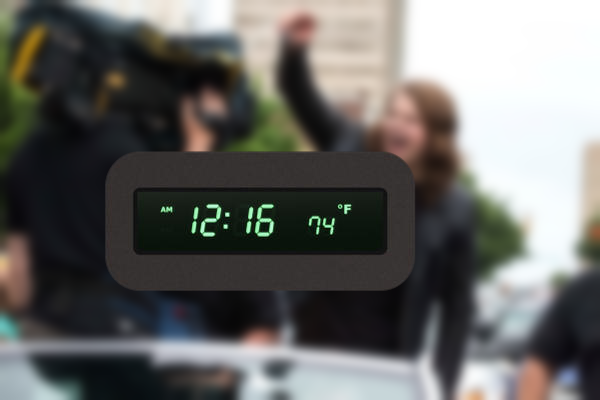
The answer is 12,16
